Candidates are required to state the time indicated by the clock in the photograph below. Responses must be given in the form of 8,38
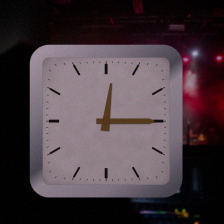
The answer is 12,15
